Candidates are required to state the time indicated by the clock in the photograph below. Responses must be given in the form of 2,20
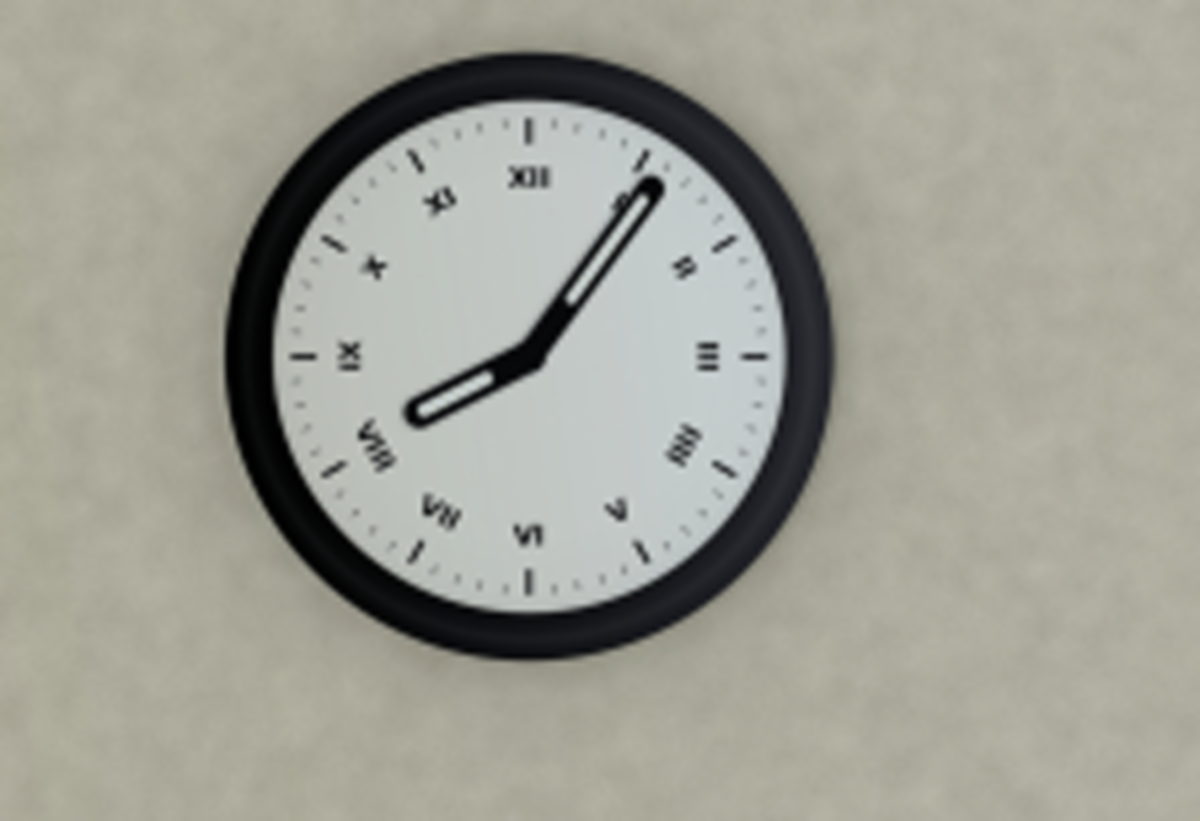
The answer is 8,06
